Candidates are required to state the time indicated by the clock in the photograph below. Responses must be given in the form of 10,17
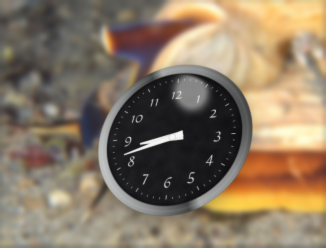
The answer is 8,42
